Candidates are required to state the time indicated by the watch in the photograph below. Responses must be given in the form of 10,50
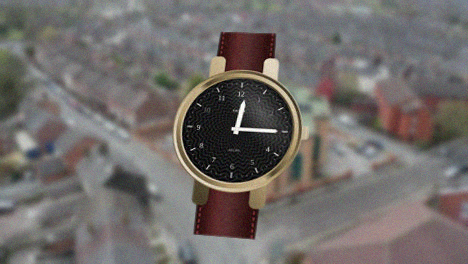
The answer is 12,15
